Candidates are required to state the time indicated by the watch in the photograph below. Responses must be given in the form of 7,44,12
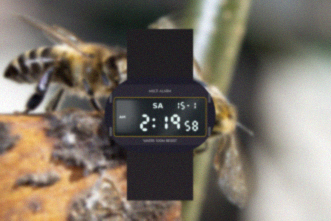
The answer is 2,19,58
